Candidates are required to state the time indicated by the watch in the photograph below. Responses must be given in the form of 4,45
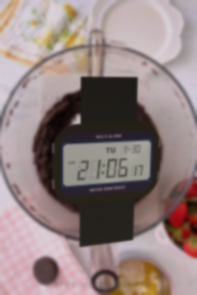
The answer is 21,06
